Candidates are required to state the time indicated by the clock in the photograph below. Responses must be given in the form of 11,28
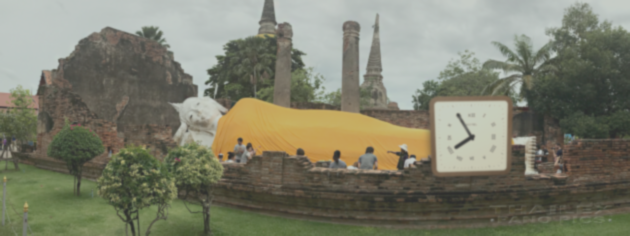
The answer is 7,55
